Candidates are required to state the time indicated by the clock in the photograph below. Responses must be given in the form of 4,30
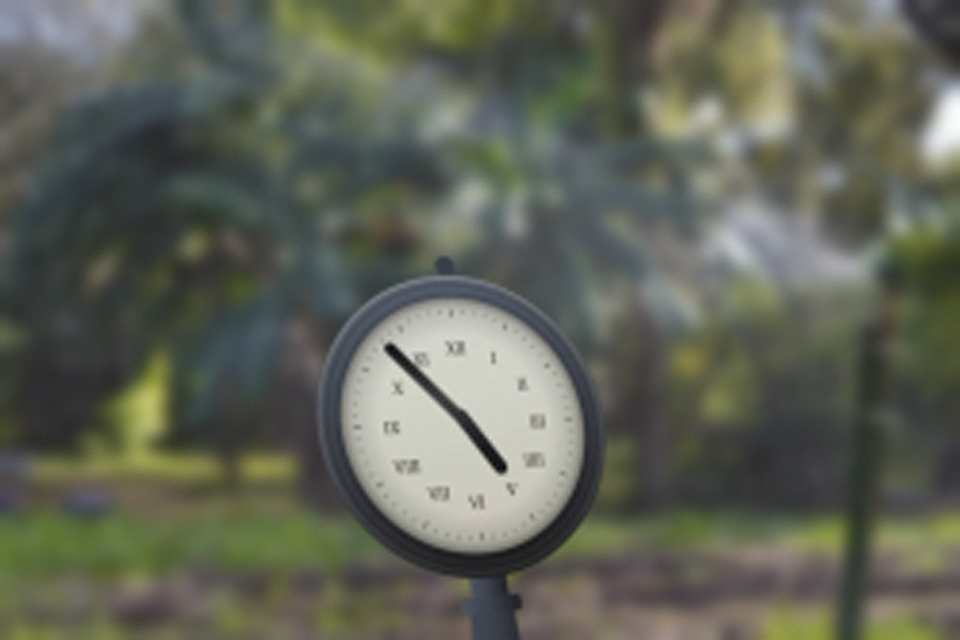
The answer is 4,53
